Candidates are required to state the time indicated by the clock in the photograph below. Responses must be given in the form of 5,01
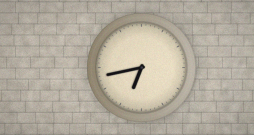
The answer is 6,43
